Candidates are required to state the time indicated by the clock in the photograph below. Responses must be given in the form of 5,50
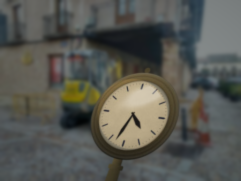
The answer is 4,33
